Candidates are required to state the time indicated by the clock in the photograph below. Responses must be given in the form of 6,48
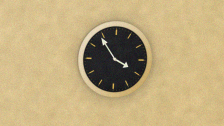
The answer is 3,54
